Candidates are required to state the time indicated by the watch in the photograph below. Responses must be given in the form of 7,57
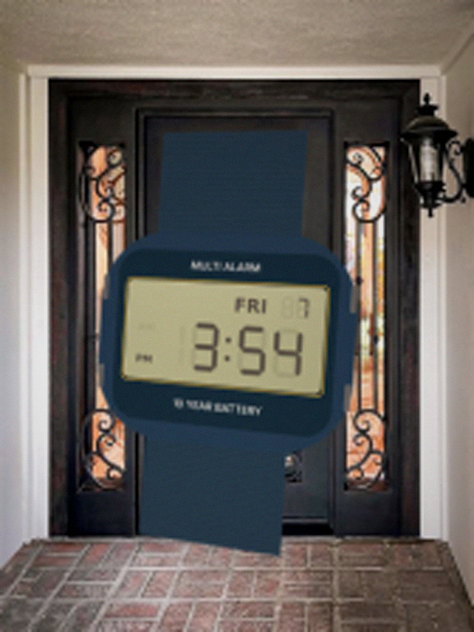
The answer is 3,54
